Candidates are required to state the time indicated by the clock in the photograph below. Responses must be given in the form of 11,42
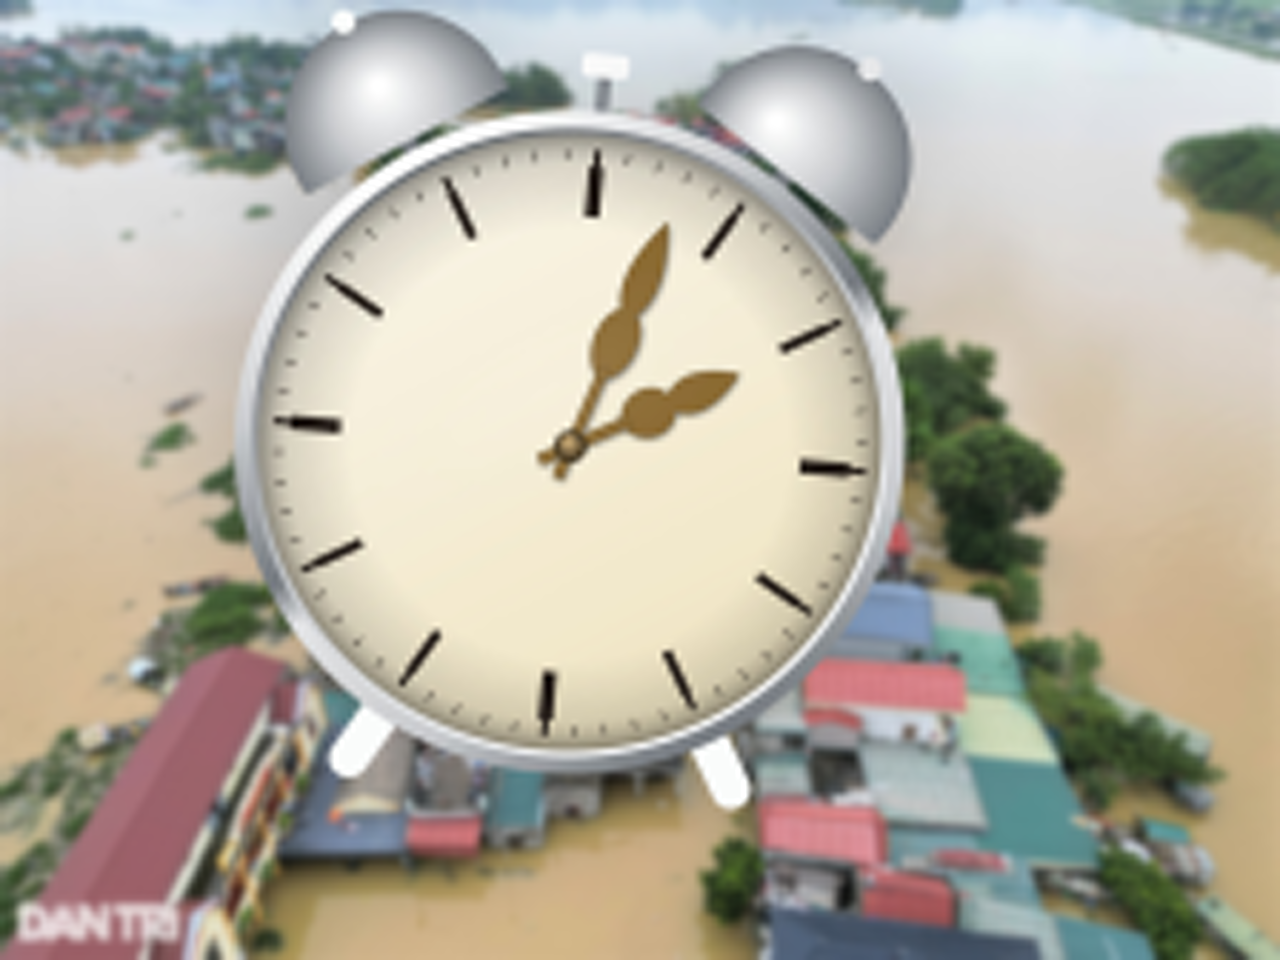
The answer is 2,03
